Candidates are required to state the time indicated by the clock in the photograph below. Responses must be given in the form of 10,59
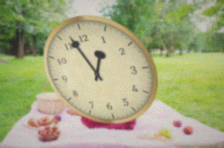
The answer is 12,57
